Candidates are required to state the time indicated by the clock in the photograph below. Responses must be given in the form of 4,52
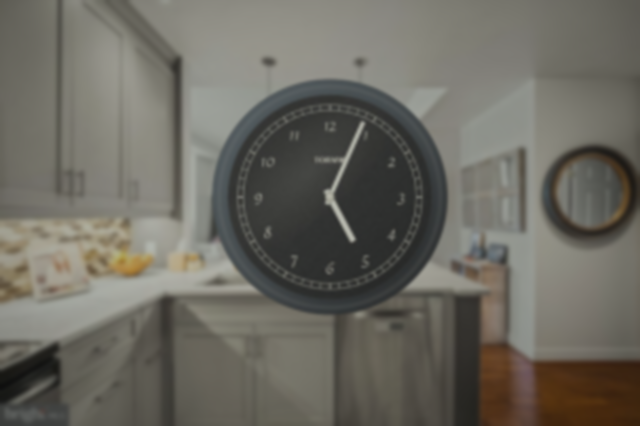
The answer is 5,04
